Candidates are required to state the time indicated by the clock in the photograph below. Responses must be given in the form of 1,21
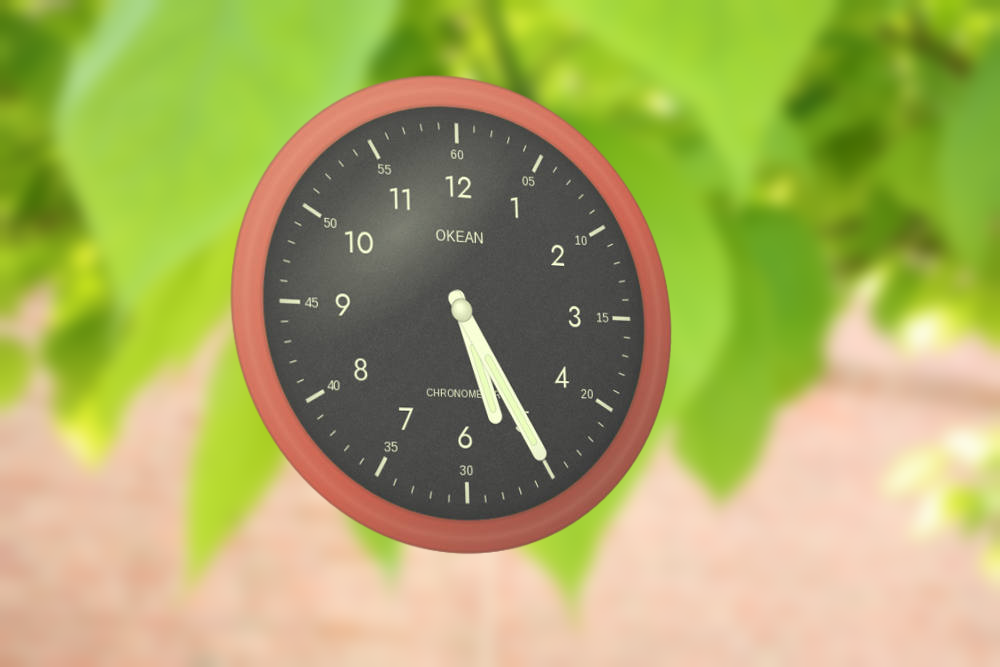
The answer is 5,25
